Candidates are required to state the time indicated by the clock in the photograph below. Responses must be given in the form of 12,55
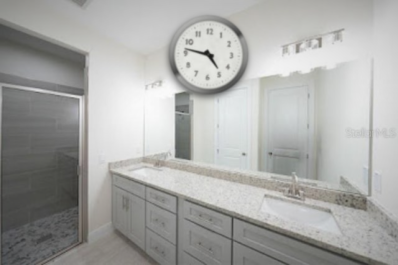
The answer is 4,47
